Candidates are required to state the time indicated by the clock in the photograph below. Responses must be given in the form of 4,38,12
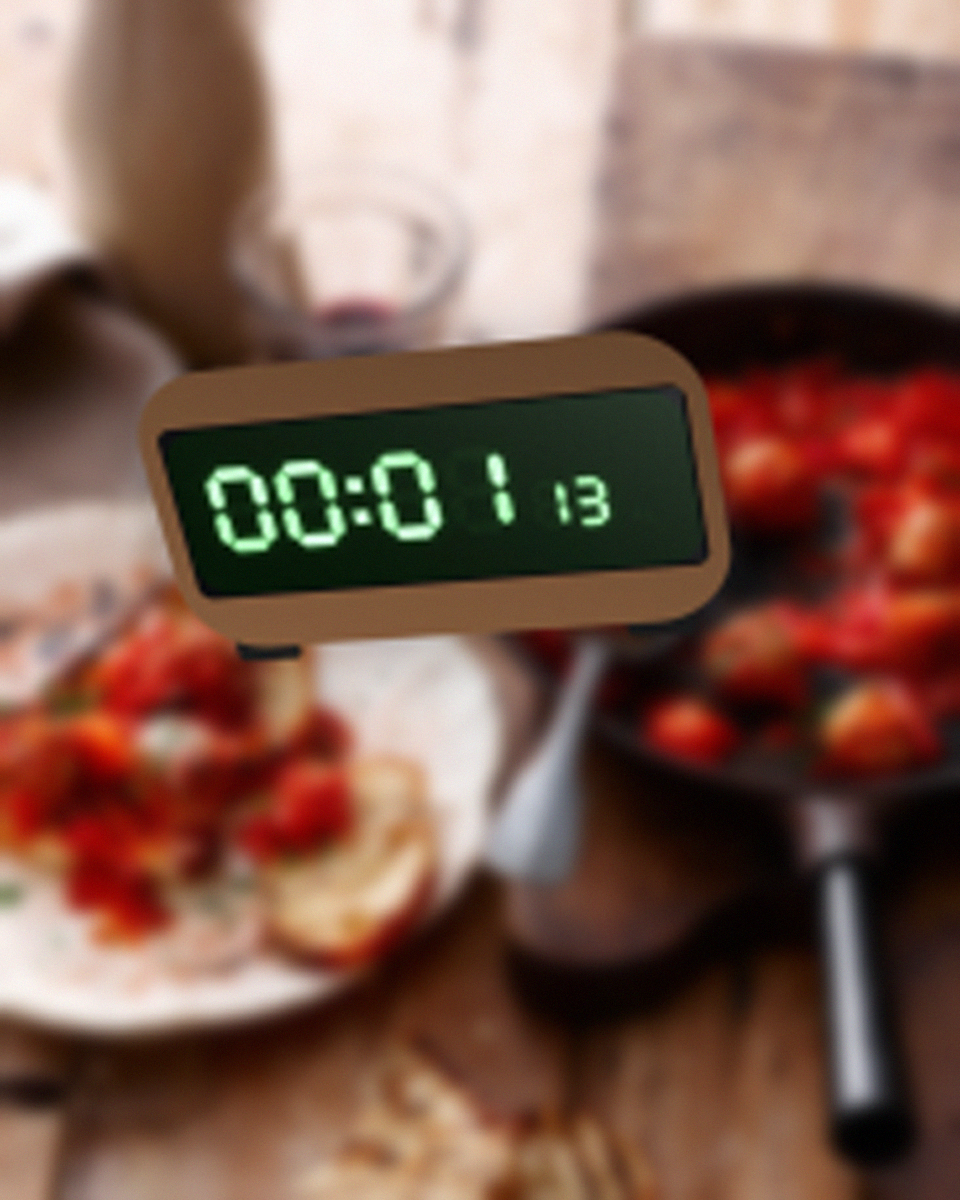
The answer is 0,01,13
